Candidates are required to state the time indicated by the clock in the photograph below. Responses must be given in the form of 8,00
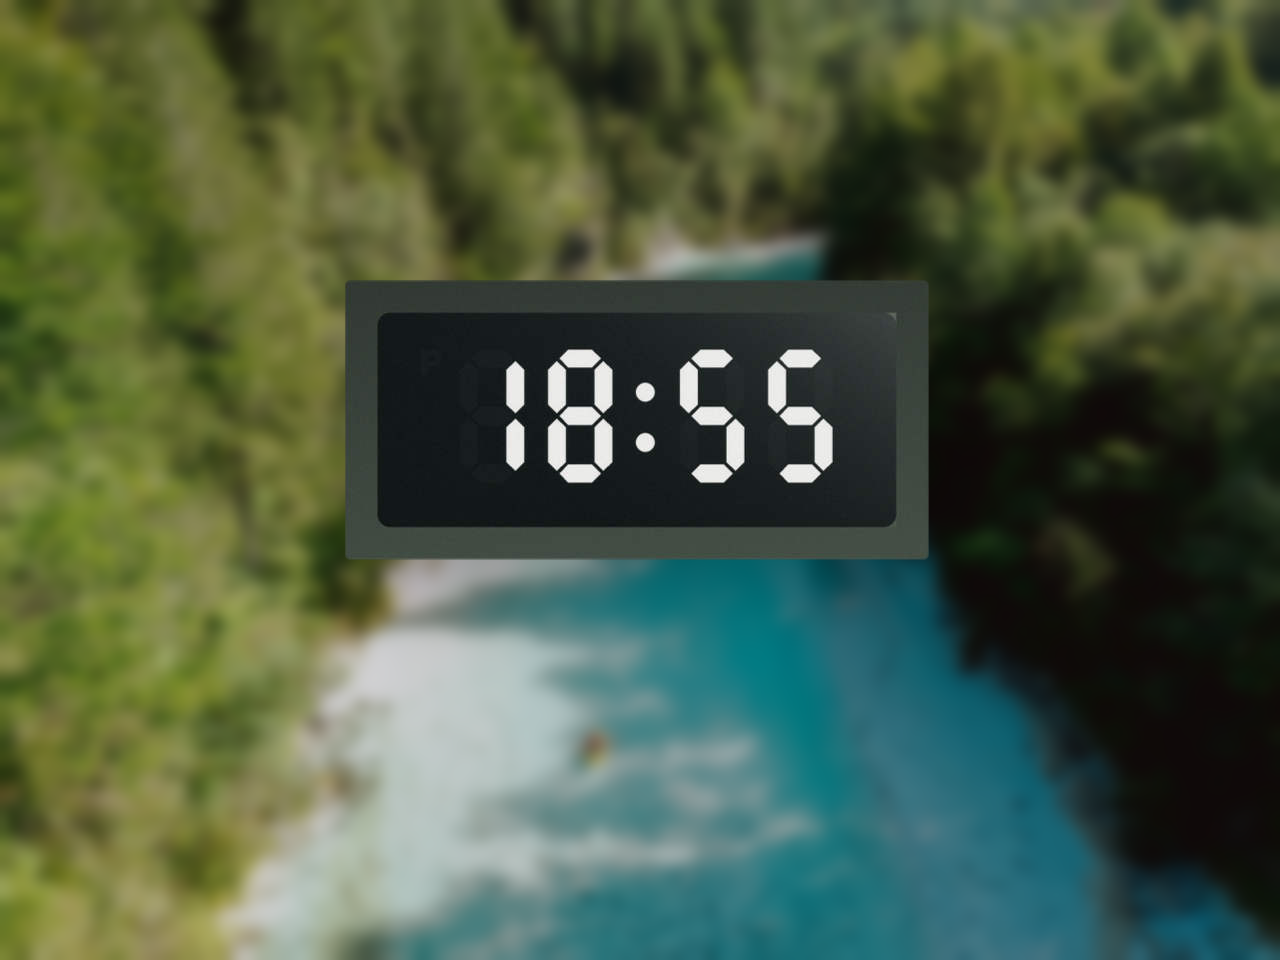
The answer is 18,55
